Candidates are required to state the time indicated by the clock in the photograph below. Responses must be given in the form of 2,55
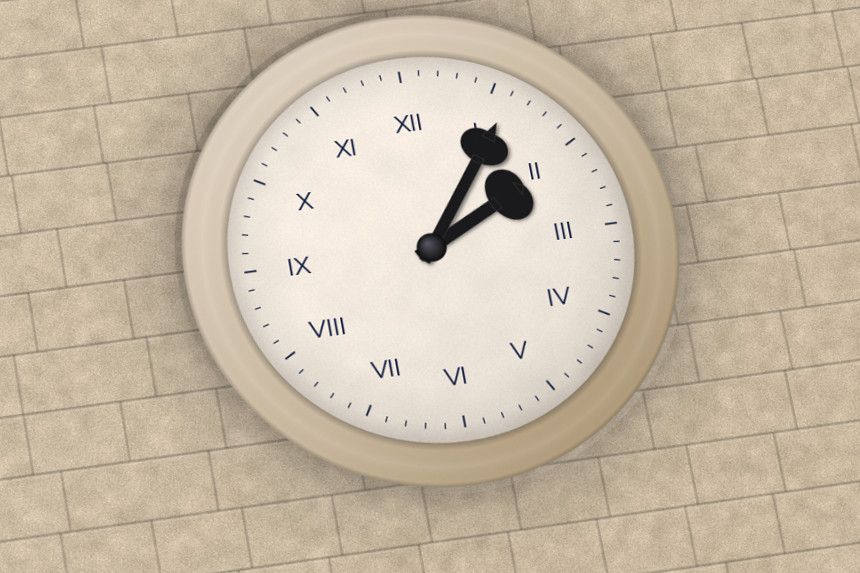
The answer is 2,06
